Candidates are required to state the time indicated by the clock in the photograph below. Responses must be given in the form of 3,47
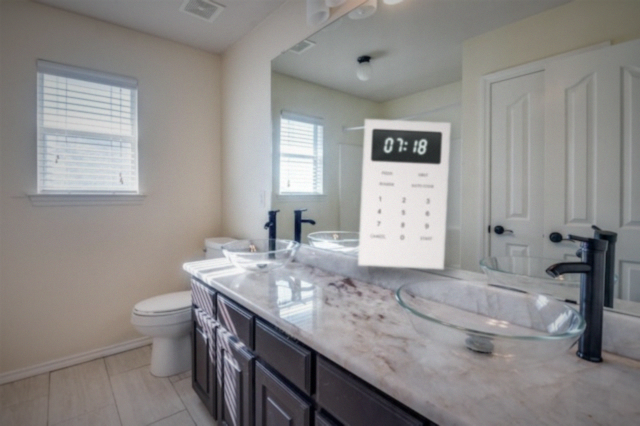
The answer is 7,18
